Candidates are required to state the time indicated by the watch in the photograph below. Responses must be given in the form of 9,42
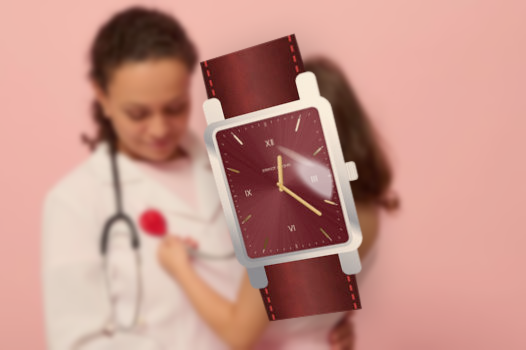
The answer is 12,23
